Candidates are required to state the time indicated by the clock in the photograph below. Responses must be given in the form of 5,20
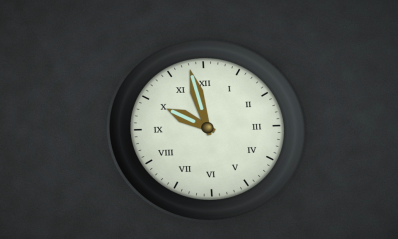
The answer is 9,58
